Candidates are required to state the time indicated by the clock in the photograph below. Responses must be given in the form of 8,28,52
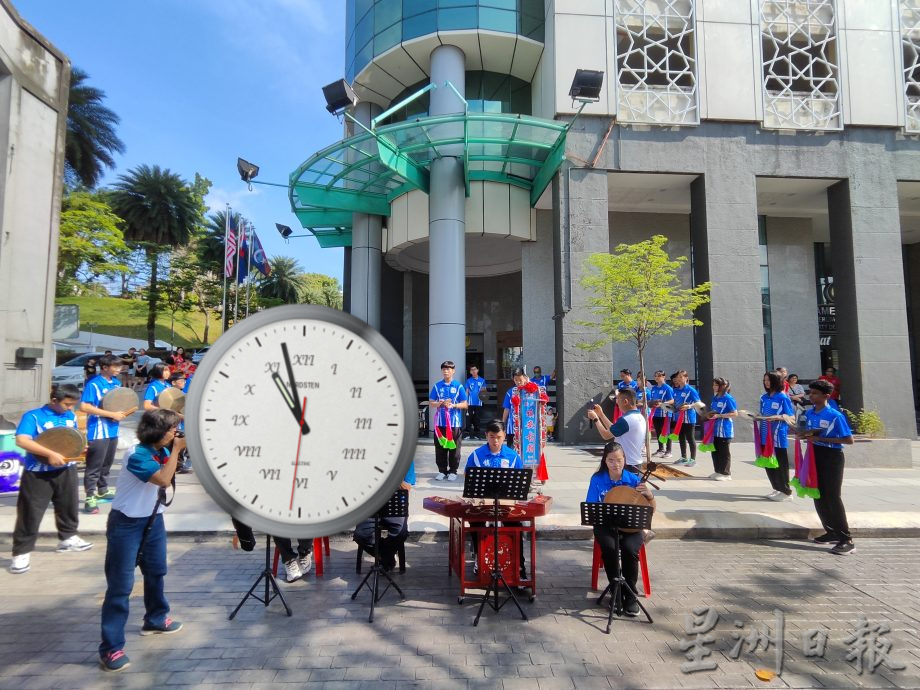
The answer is 10,57,31
